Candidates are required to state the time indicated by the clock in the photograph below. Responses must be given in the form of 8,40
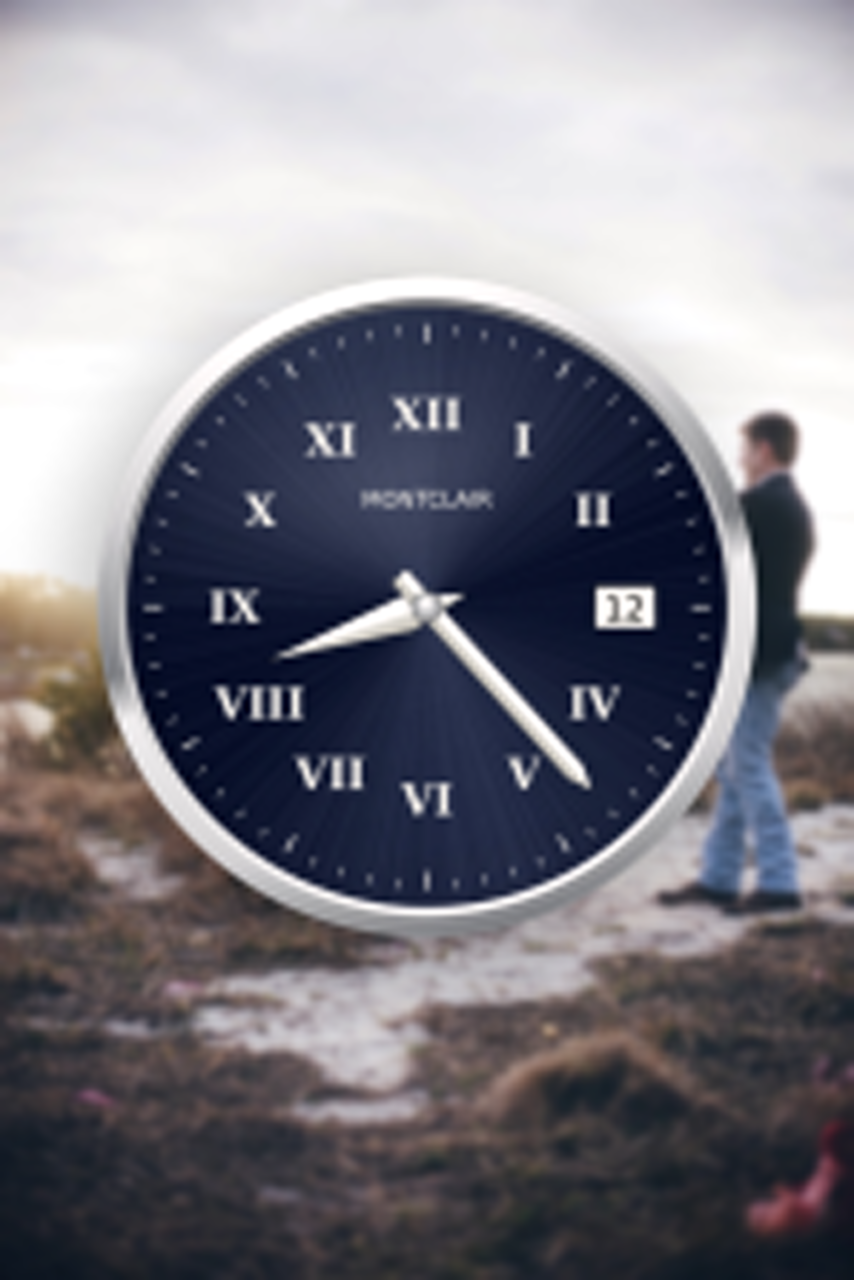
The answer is 8,23
